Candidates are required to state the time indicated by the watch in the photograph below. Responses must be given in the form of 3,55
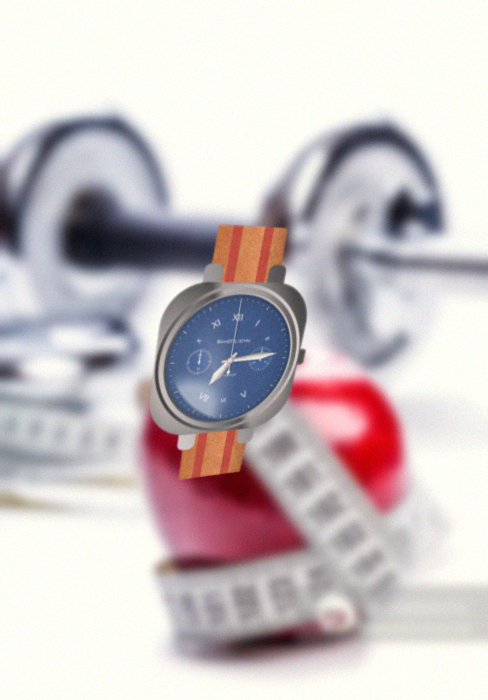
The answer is 7,14
